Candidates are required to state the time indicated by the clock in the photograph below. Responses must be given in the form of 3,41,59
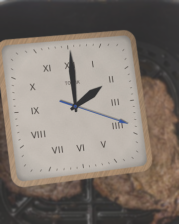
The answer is 2,00,19
